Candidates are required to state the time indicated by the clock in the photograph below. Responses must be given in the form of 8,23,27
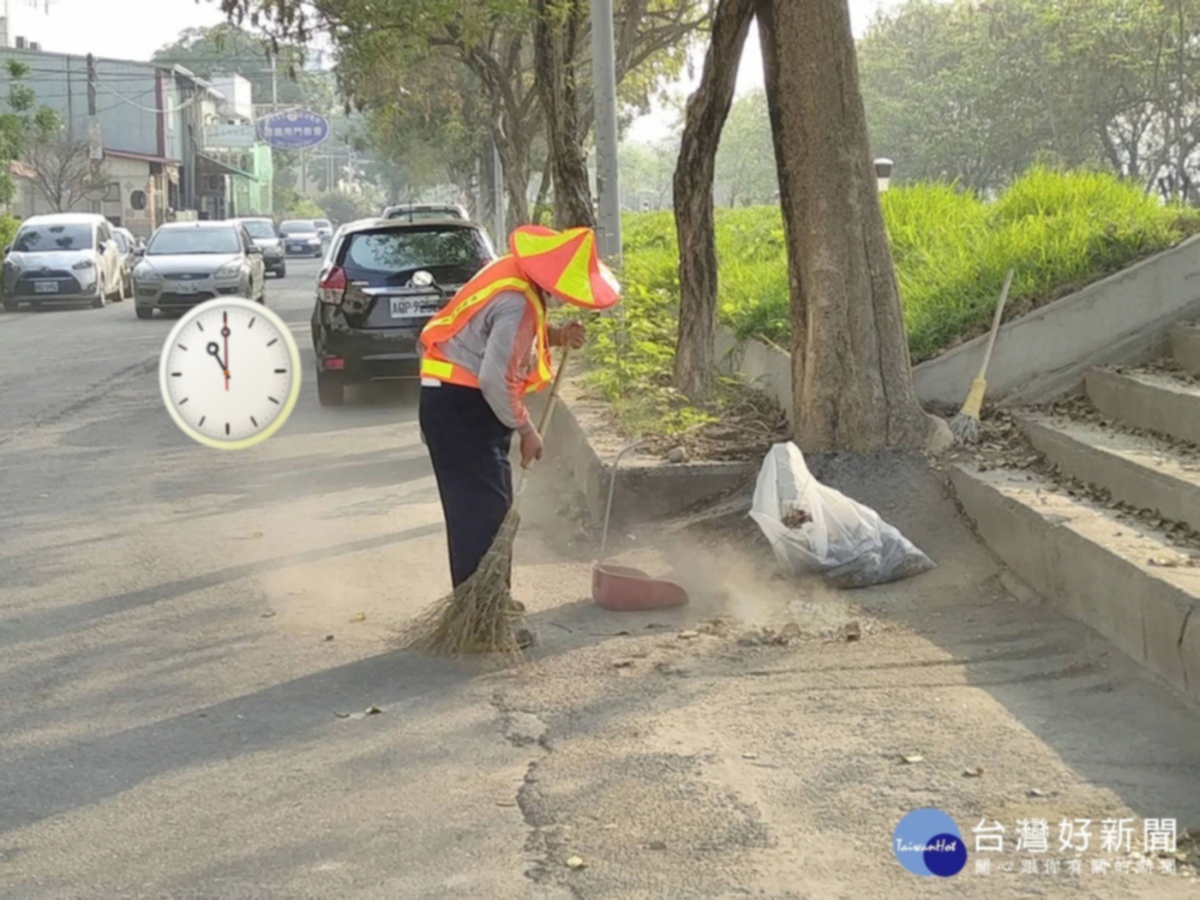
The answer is 11,00,00
